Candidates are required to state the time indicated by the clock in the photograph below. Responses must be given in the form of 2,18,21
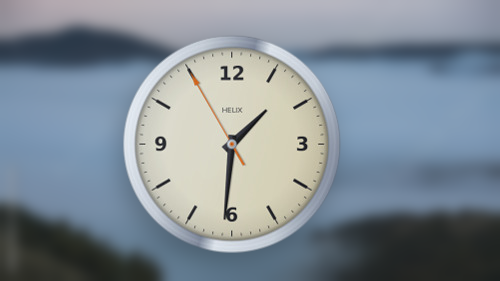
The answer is 1,30,55
